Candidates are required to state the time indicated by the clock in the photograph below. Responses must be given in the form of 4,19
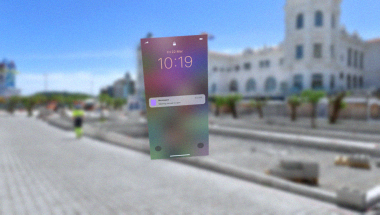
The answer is 10,19
